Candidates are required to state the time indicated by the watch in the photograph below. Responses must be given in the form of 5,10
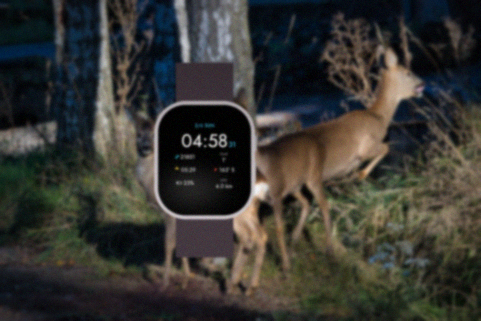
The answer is 4,58
